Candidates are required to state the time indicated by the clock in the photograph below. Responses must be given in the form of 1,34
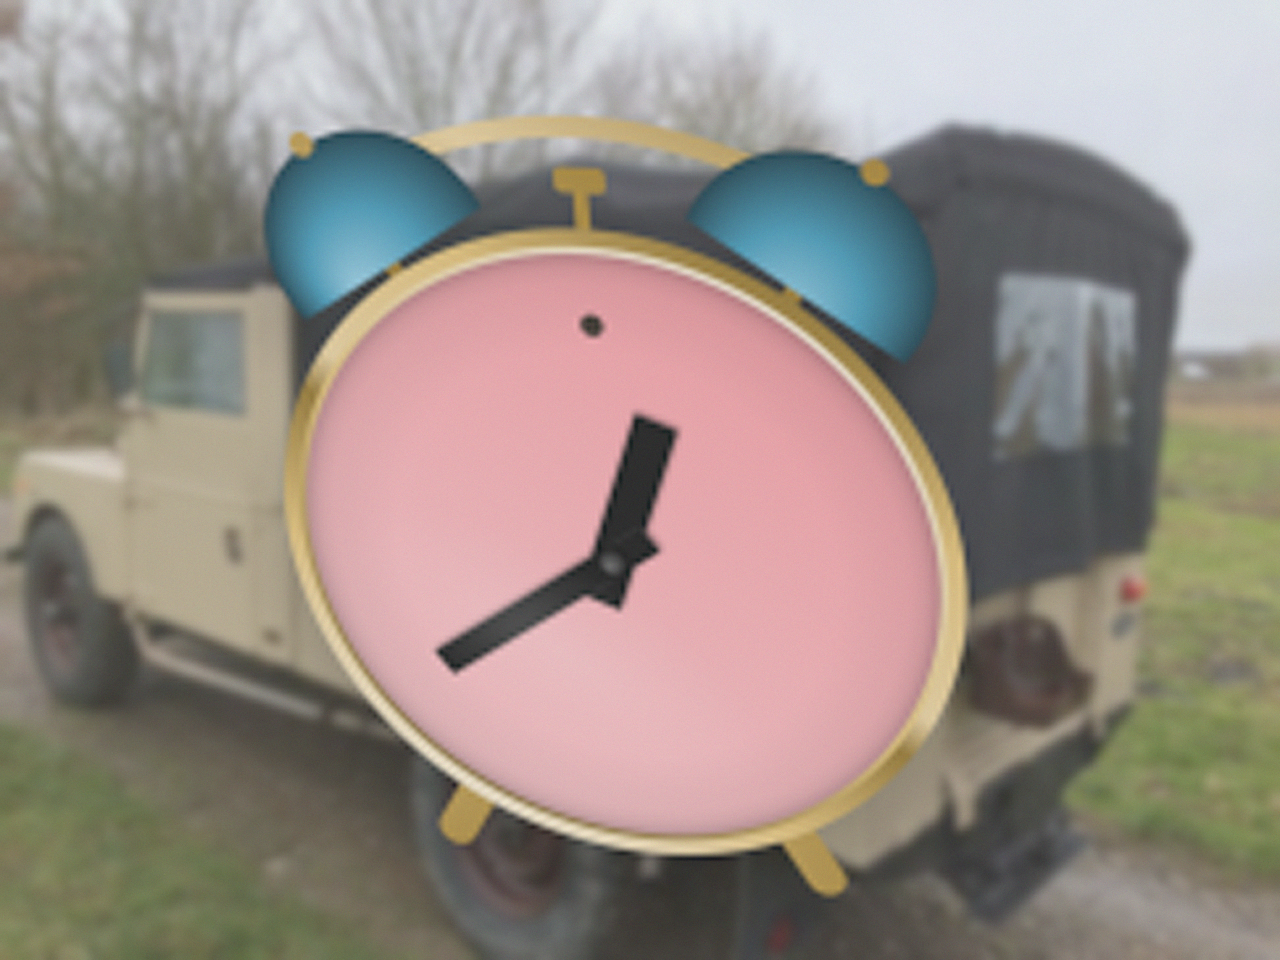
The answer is 12,39
